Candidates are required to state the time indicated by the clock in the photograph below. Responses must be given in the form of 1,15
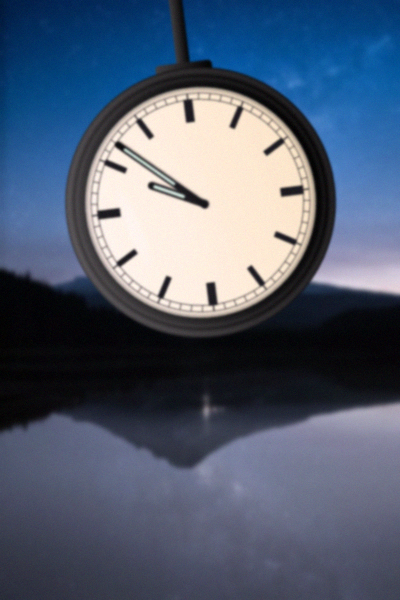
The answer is 9,52
